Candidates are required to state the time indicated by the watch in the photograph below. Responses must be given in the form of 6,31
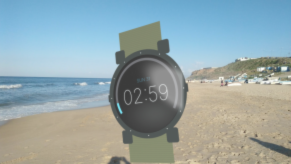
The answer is 2,59
